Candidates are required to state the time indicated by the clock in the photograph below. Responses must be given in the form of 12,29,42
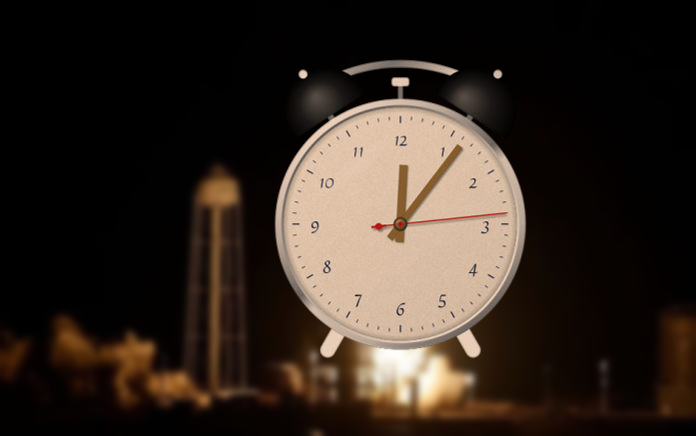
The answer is 12,06,14
